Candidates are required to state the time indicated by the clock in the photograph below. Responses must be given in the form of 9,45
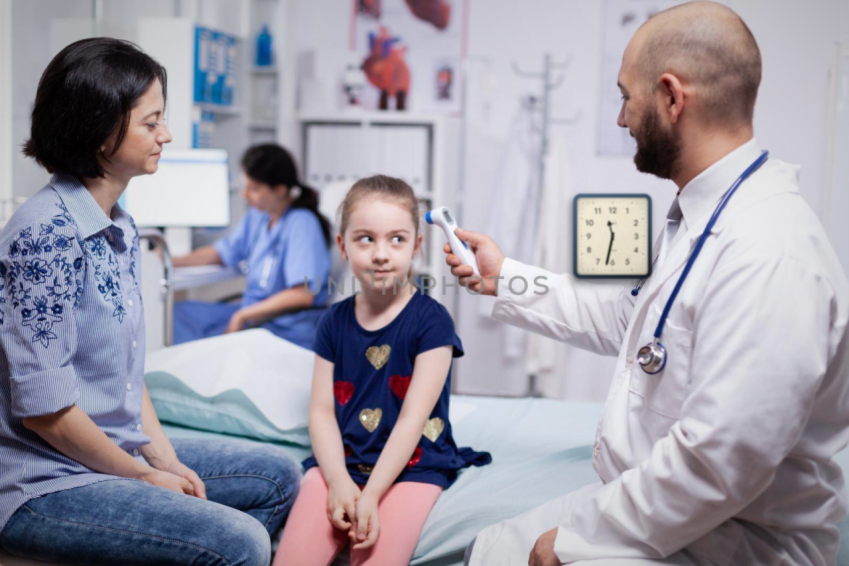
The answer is 11,32
